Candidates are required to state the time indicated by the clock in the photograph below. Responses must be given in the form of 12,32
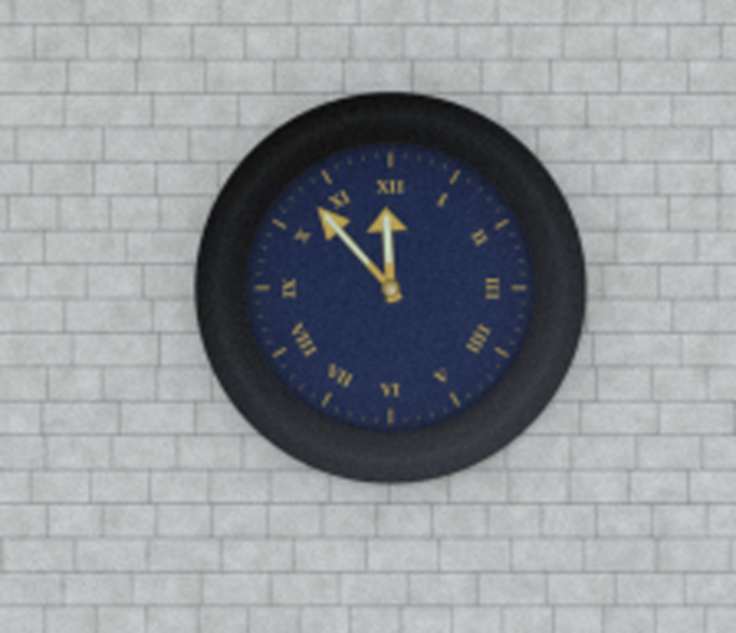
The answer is 11,53
